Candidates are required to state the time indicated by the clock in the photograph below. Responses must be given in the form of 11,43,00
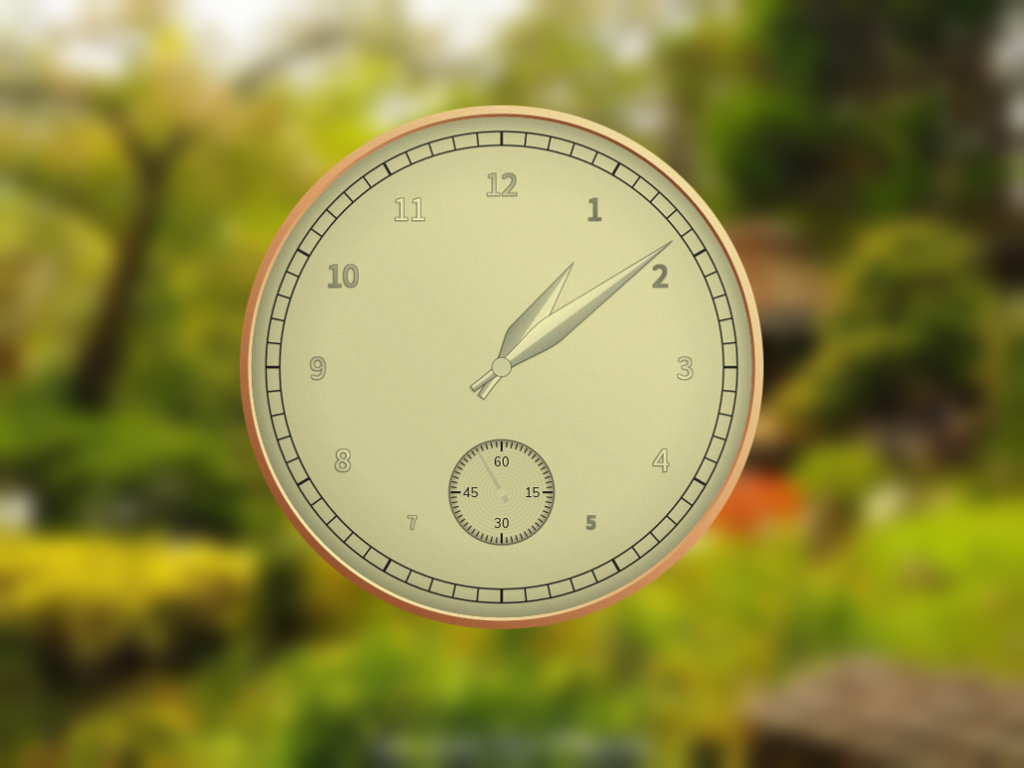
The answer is 1,08,55
